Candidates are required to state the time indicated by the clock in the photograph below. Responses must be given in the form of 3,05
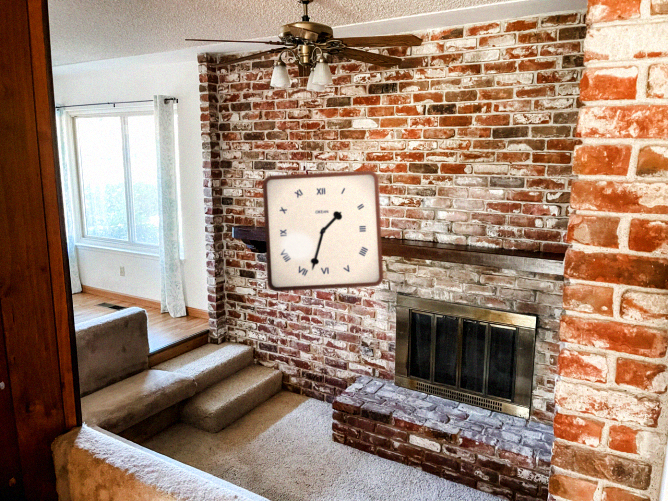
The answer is 1,33
